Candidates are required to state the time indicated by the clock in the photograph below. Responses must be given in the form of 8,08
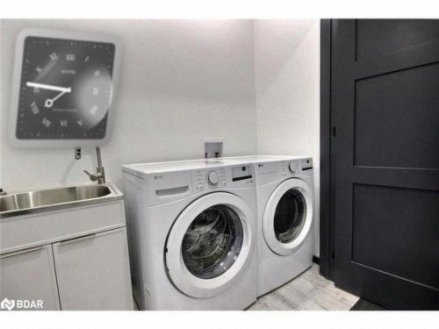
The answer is 7,46
